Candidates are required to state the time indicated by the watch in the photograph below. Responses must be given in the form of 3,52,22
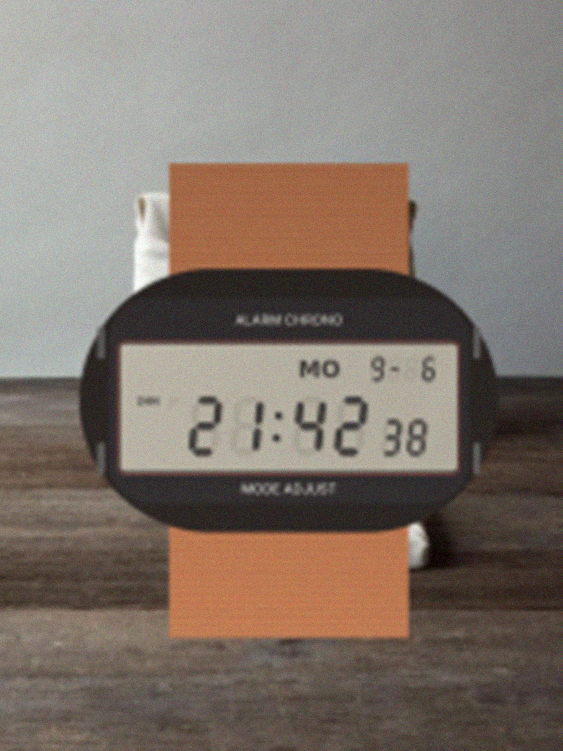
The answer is 21,42,38
